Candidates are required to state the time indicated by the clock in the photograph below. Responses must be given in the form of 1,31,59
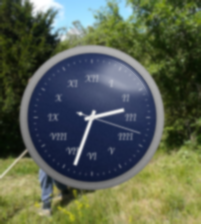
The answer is 2,33,18
